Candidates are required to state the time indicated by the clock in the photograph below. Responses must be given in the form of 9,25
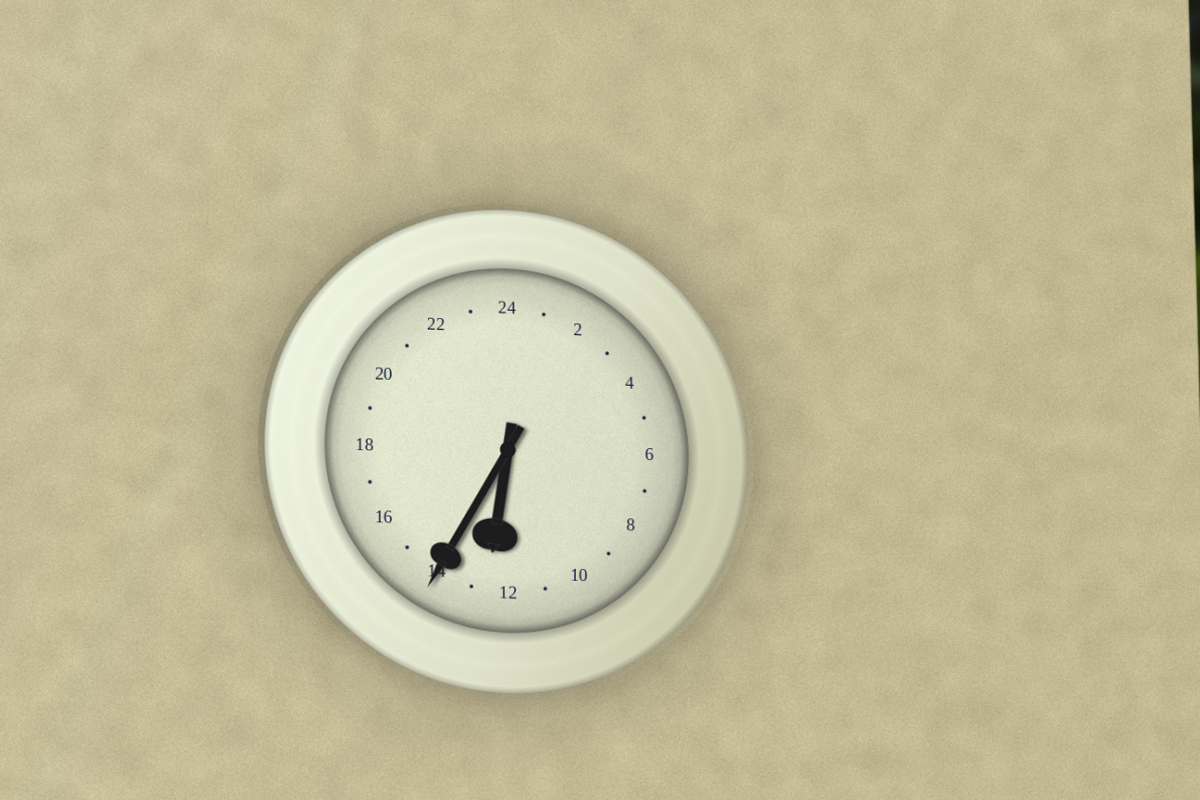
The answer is 12,35
